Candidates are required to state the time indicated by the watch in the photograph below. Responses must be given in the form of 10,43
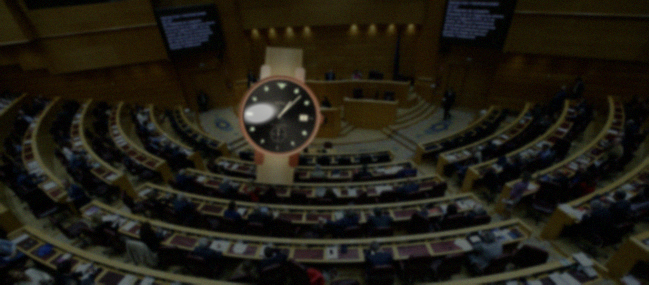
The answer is 1,07
